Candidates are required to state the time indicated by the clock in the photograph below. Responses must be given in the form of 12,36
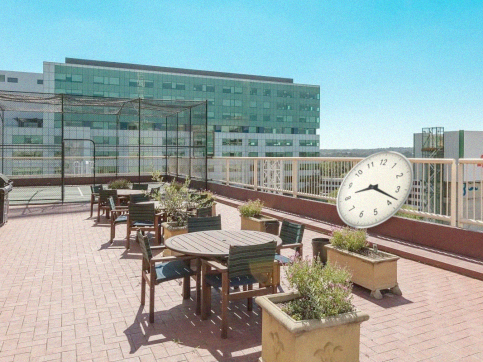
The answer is 8,18
